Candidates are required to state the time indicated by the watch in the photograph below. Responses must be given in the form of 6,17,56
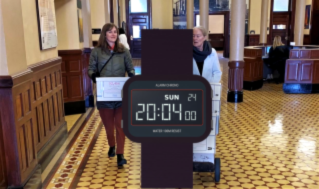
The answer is 20,04,00
